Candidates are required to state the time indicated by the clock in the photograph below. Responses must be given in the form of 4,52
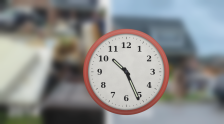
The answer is 10,26
